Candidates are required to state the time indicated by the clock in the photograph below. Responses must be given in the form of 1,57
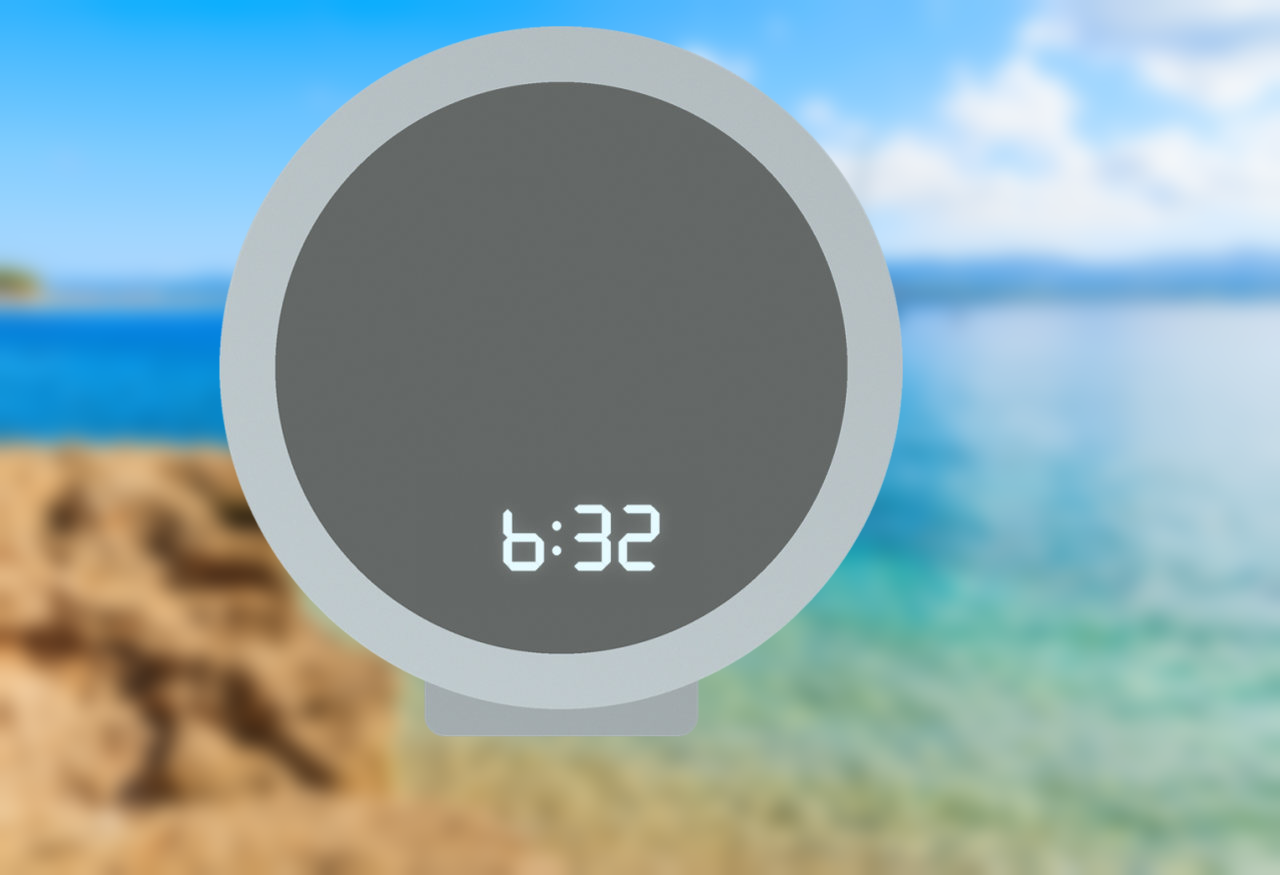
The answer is 6,32
